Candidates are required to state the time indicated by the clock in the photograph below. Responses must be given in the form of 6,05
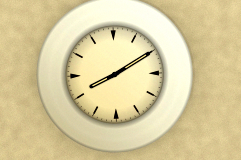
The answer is 8,10
